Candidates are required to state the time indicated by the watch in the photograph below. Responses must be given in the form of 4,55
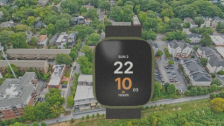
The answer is 22,10
